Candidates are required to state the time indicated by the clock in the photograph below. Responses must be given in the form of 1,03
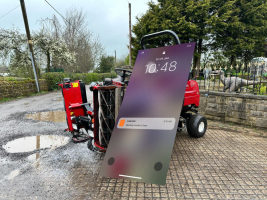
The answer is 10,48
